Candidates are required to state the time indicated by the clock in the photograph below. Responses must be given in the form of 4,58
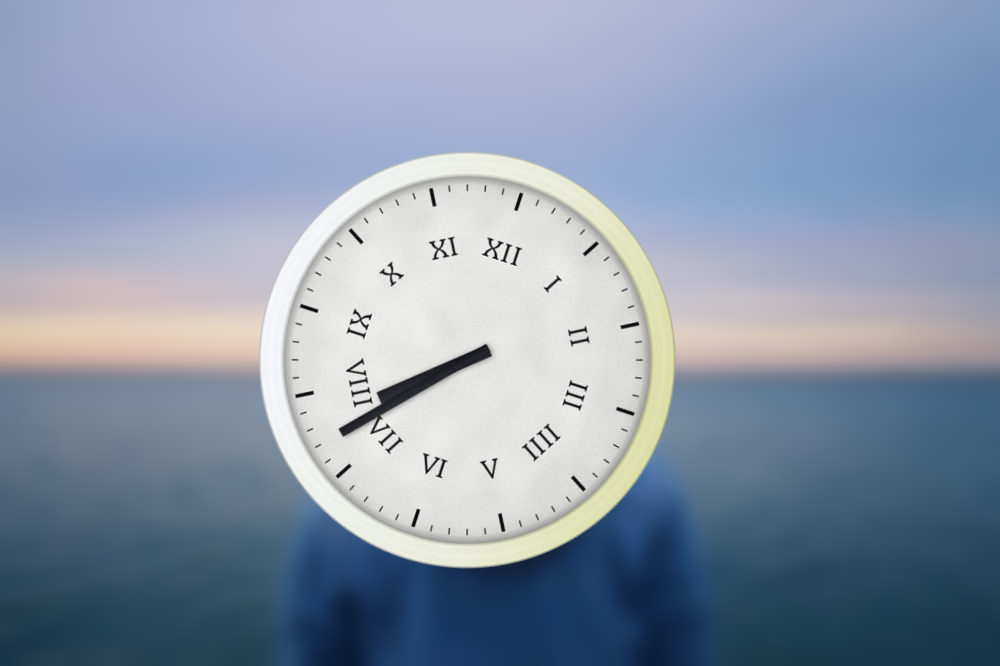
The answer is 7,37
